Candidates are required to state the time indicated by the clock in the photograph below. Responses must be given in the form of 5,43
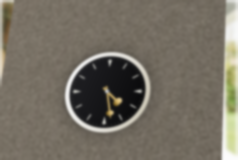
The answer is 4,28
